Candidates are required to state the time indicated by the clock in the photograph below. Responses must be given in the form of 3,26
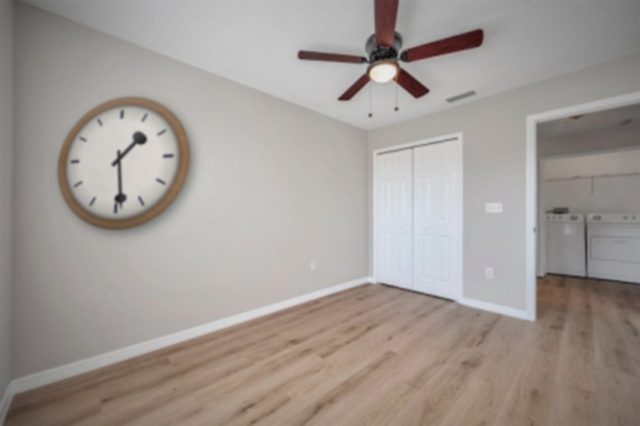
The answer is 1,29
